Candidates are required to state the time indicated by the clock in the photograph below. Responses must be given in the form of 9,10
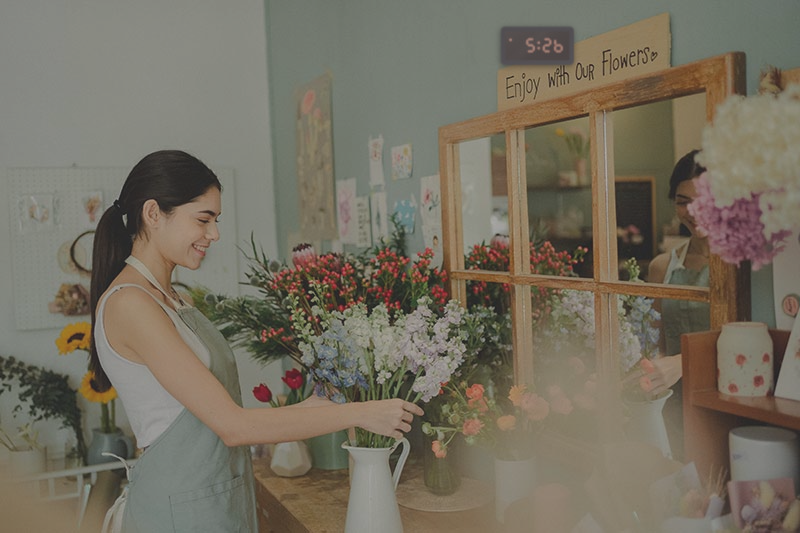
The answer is 5,26
